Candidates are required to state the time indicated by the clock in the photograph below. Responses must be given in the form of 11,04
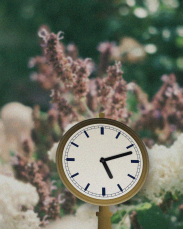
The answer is 5,12
